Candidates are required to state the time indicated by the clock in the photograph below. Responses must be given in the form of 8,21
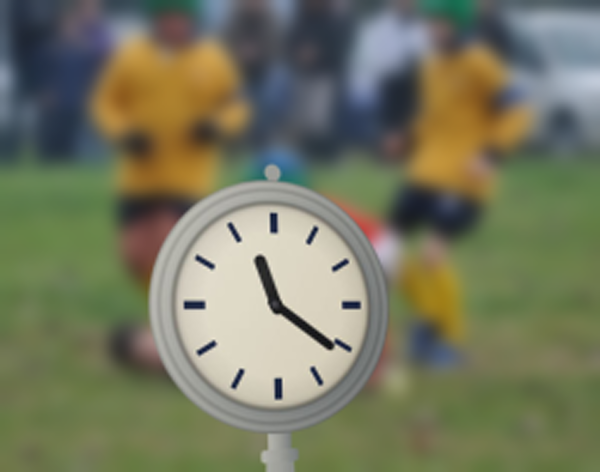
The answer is 11,21
